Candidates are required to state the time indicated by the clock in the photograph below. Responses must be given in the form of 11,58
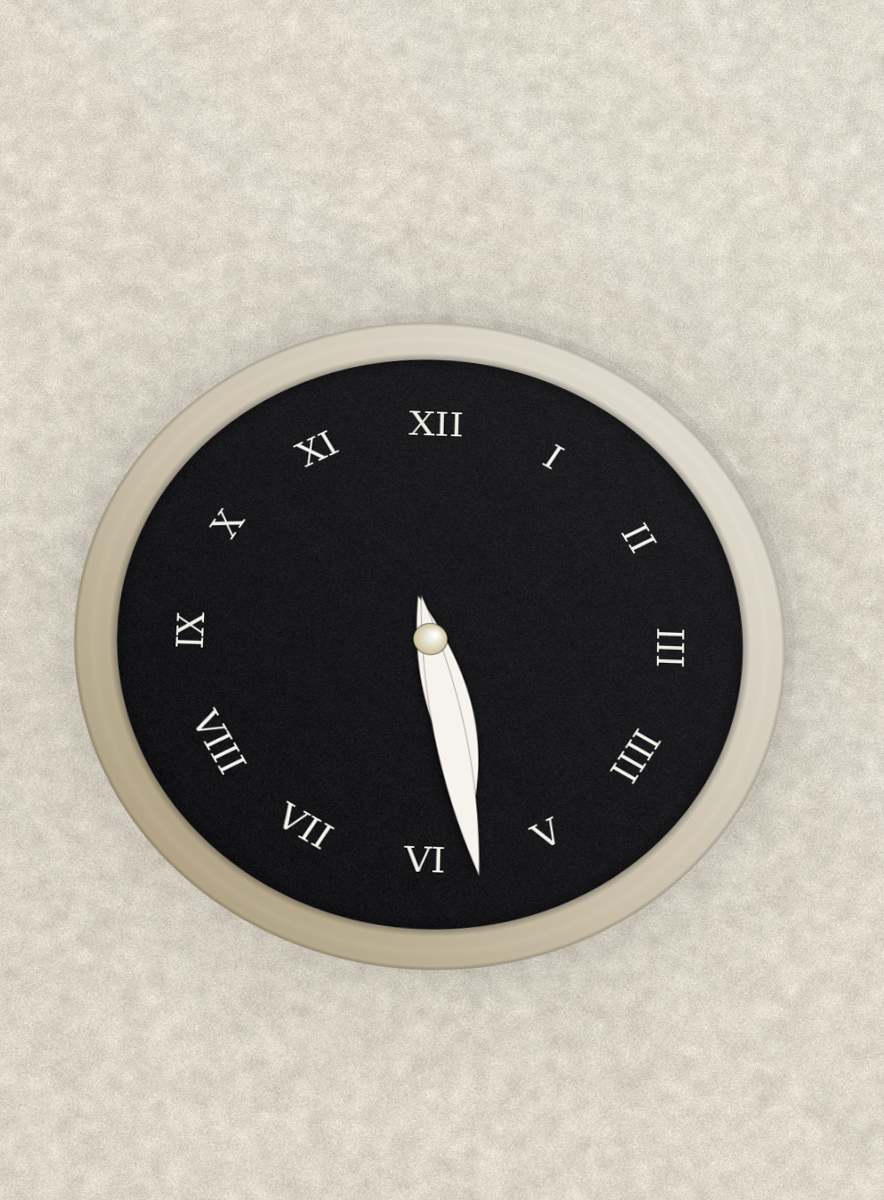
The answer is 5,28
